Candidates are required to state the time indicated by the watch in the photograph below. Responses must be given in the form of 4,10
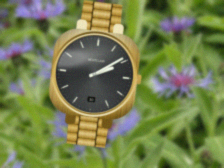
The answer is 2,09
